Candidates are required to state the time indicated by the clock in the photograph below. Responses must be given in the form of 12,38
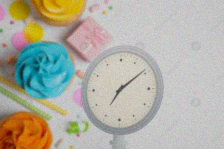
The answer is 7,09
